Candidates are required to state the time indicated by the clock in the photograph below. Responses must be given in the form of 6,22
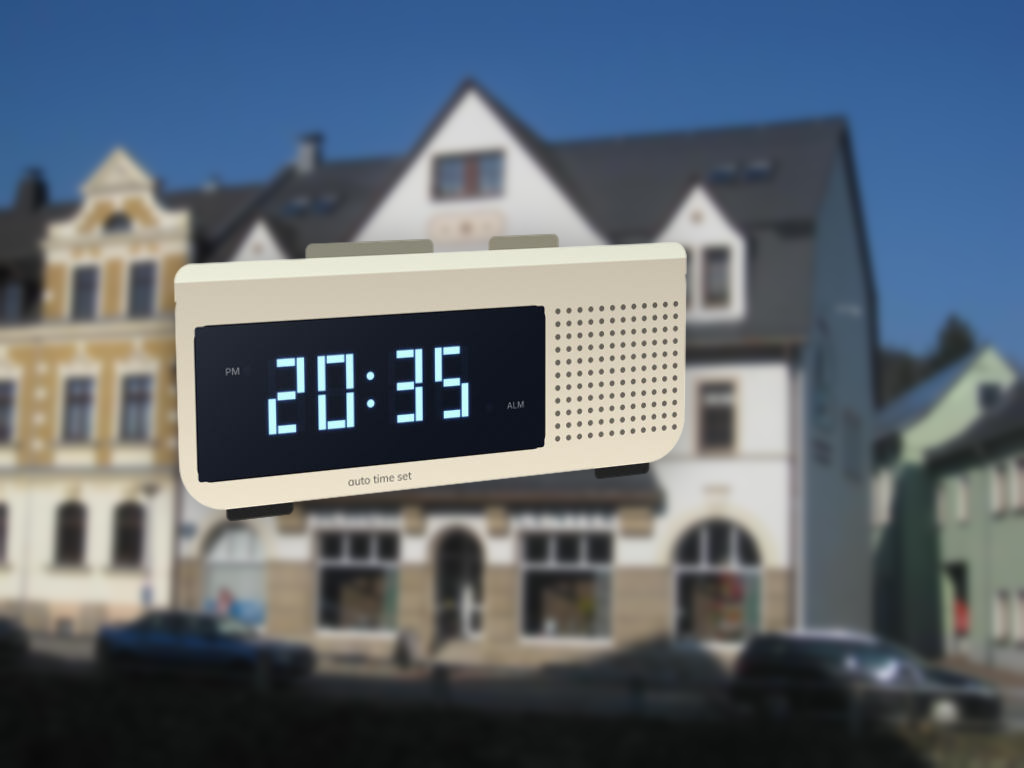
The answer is 20,35
